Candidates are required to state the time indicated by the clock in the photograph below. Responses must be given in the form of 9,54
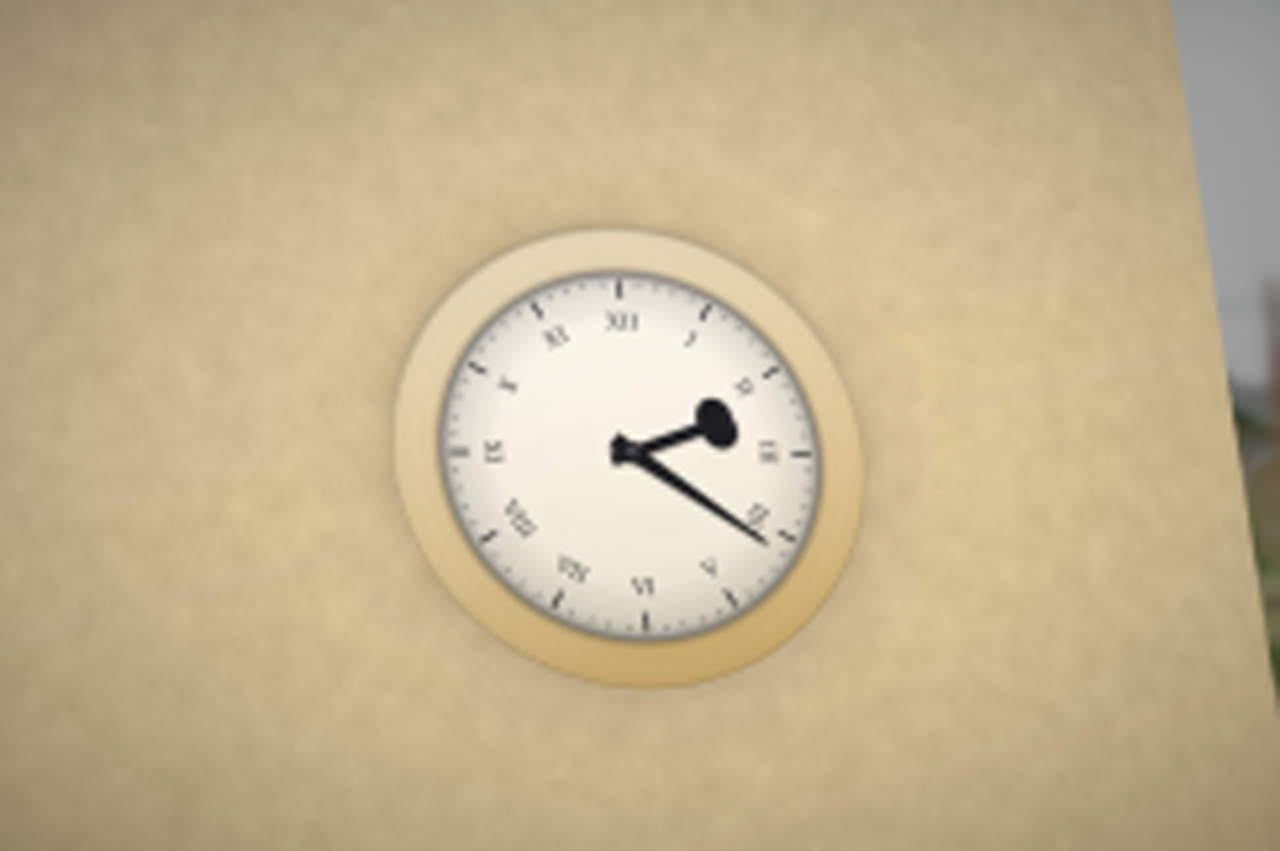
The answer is 2,21
